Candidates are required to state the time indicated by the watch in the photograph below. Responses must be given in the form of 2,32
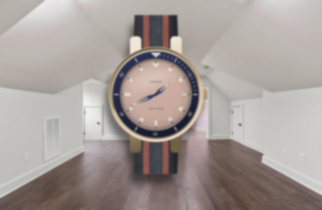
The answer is 1,41
